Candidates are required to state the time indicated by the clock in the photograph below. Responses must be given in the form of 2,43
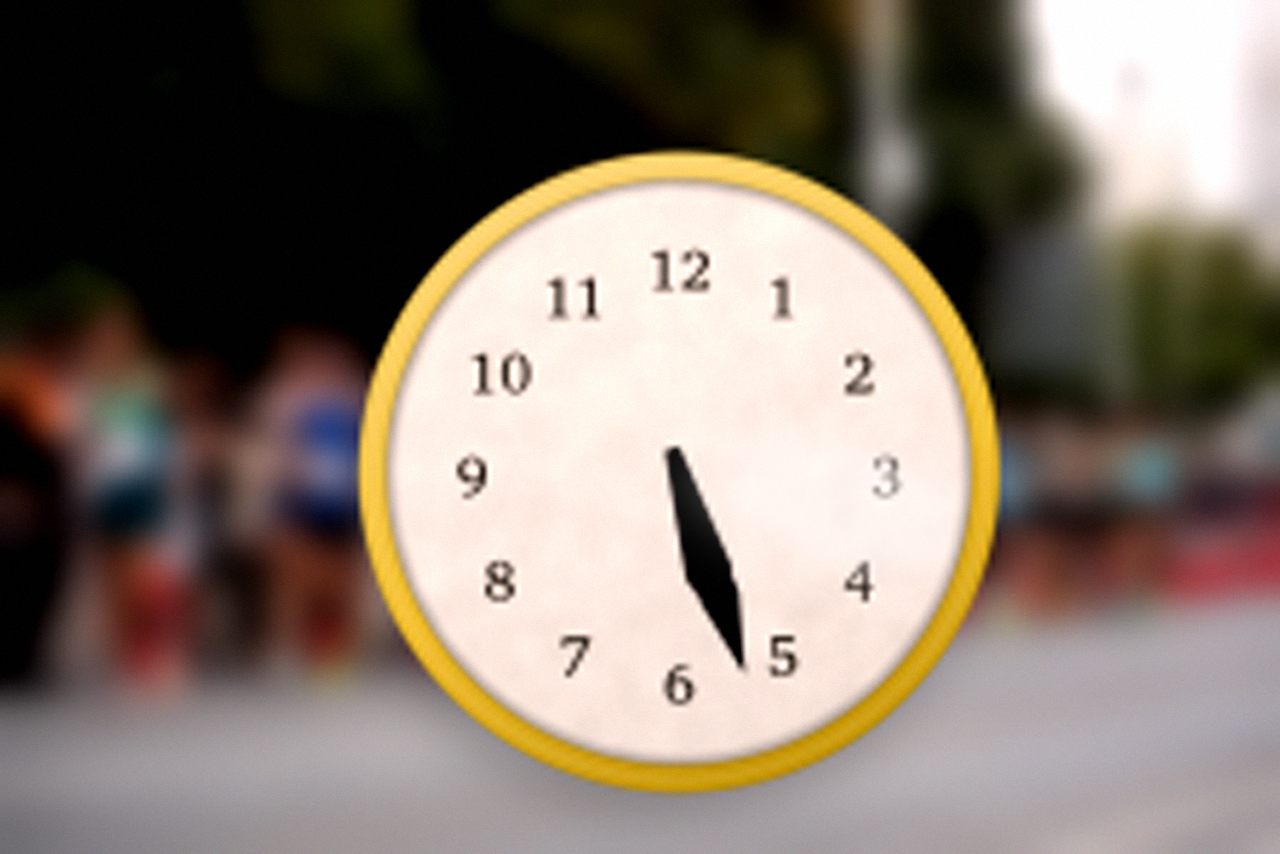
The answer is 5,27
